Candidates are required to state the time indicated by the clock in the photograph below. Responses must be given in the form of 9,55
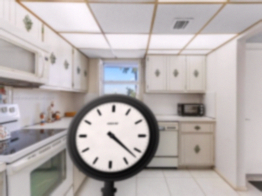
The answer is 4,22
